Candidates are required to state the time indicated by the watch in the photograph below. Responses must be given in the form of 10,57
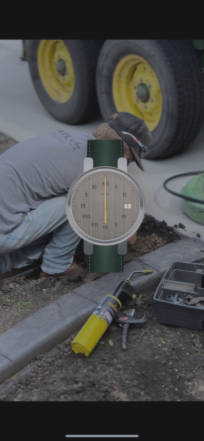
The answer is 6,00
